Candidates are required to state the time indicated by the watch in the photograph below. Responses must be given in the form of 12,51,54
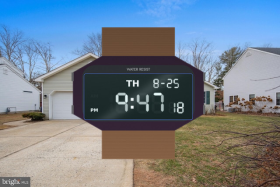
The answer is 9,47,18
